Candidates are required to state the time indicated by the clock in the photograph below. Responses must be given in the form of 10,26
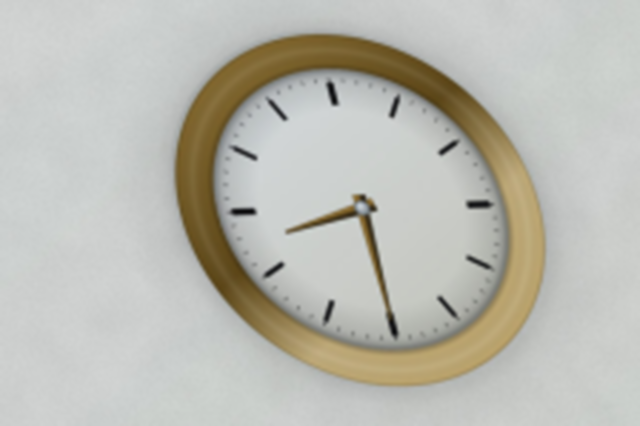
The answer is 8,30
